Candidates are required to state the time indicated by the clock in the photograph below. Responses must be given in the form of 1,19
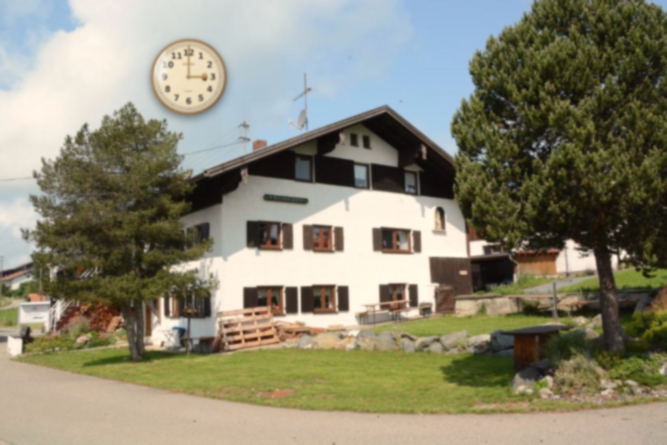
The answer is 3,00
